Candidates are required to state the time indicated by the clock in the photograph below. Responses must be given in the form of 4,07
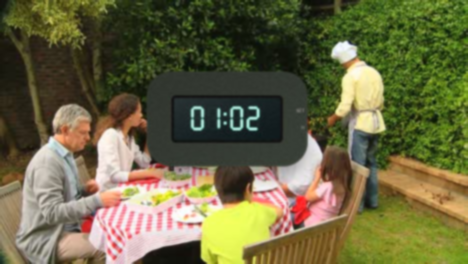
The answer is 1,02
